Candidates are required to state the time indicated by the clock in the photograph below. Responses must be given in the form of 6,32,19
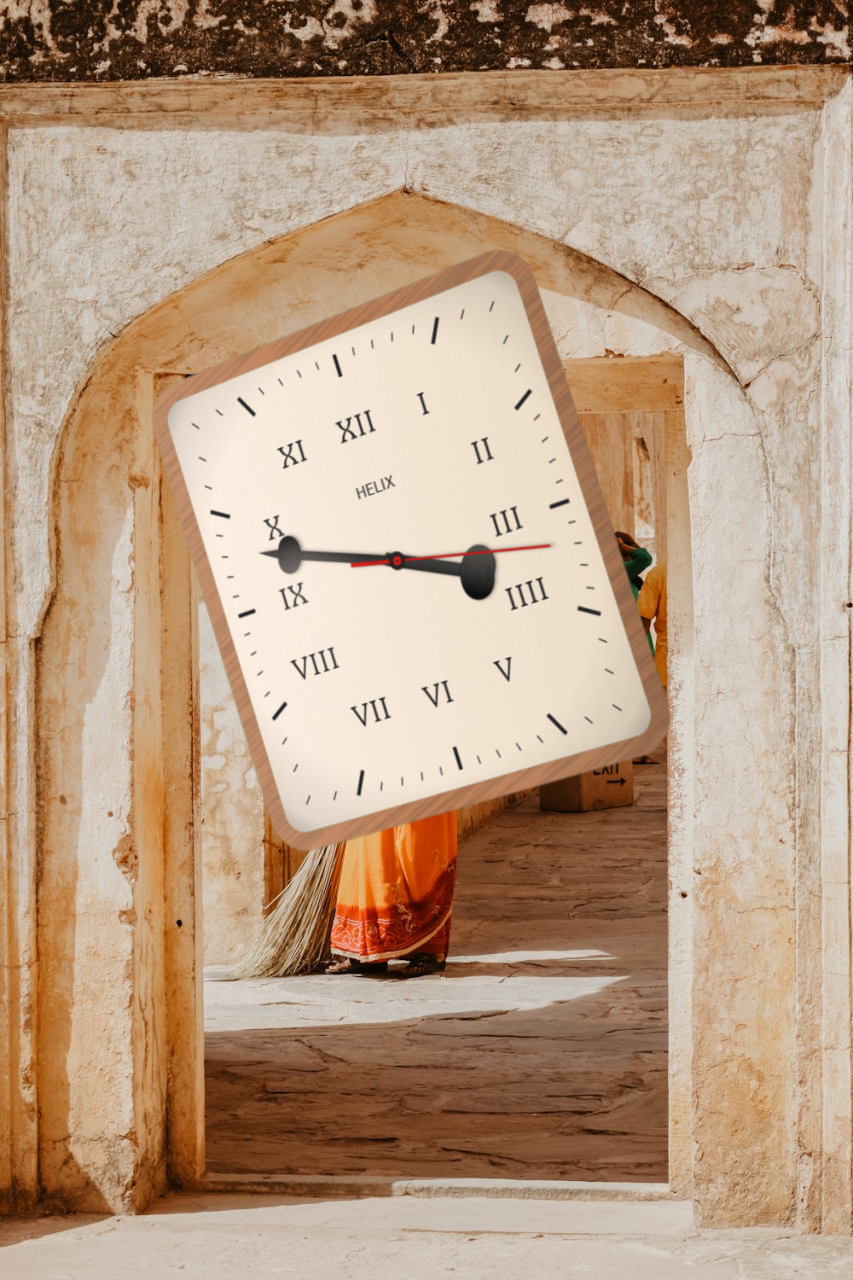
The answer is 3,48,17
